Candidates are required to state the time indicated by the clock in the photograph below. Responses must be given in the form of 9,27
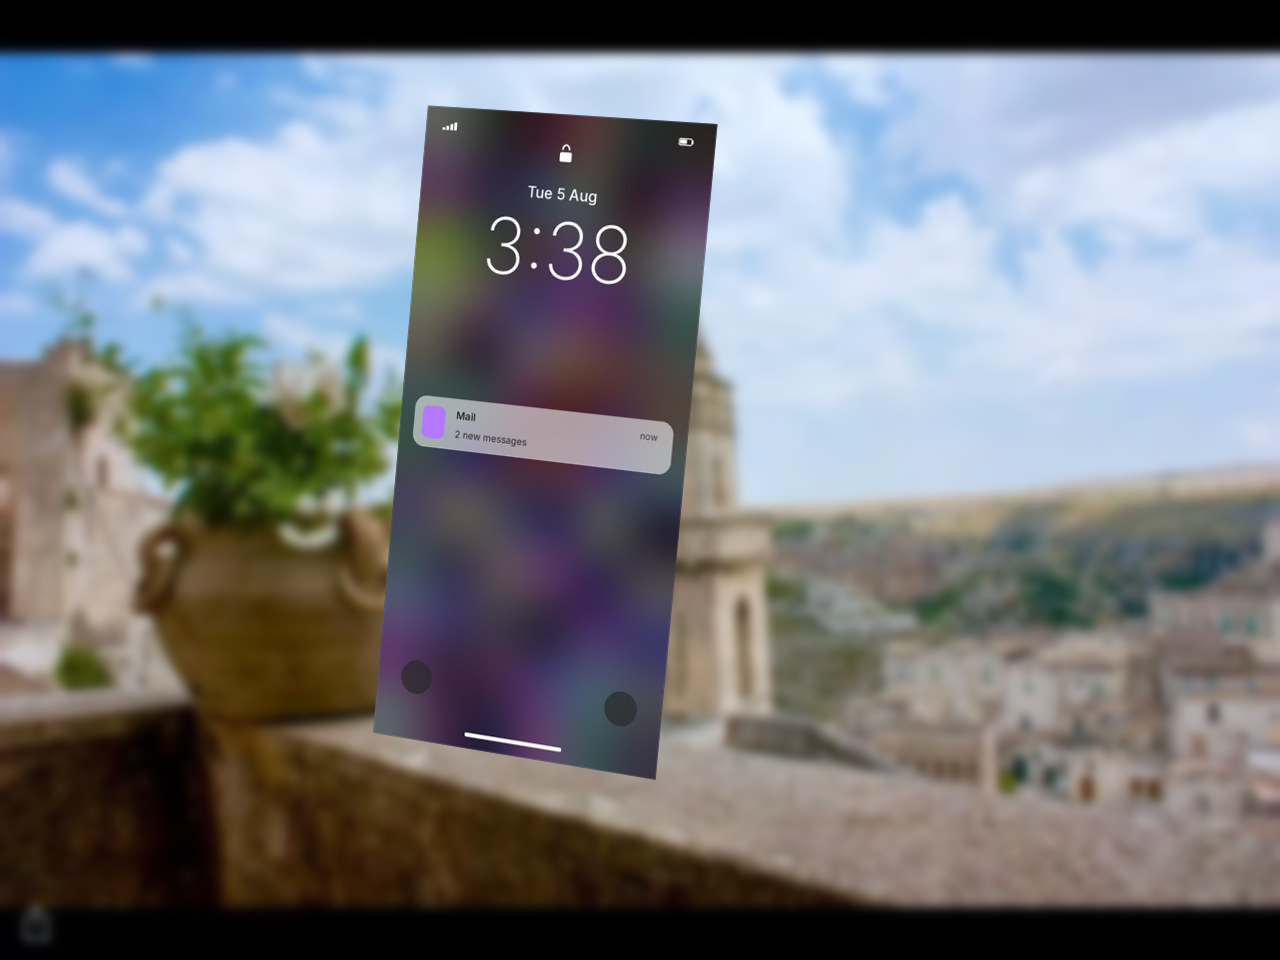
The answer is 3,38
